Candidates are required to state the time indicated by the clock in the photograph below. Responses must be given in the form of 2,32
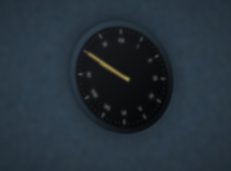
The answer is 9,50
